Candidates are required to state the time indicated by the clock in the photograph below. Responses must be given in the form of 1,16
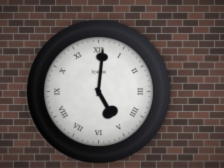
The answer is 5,01
